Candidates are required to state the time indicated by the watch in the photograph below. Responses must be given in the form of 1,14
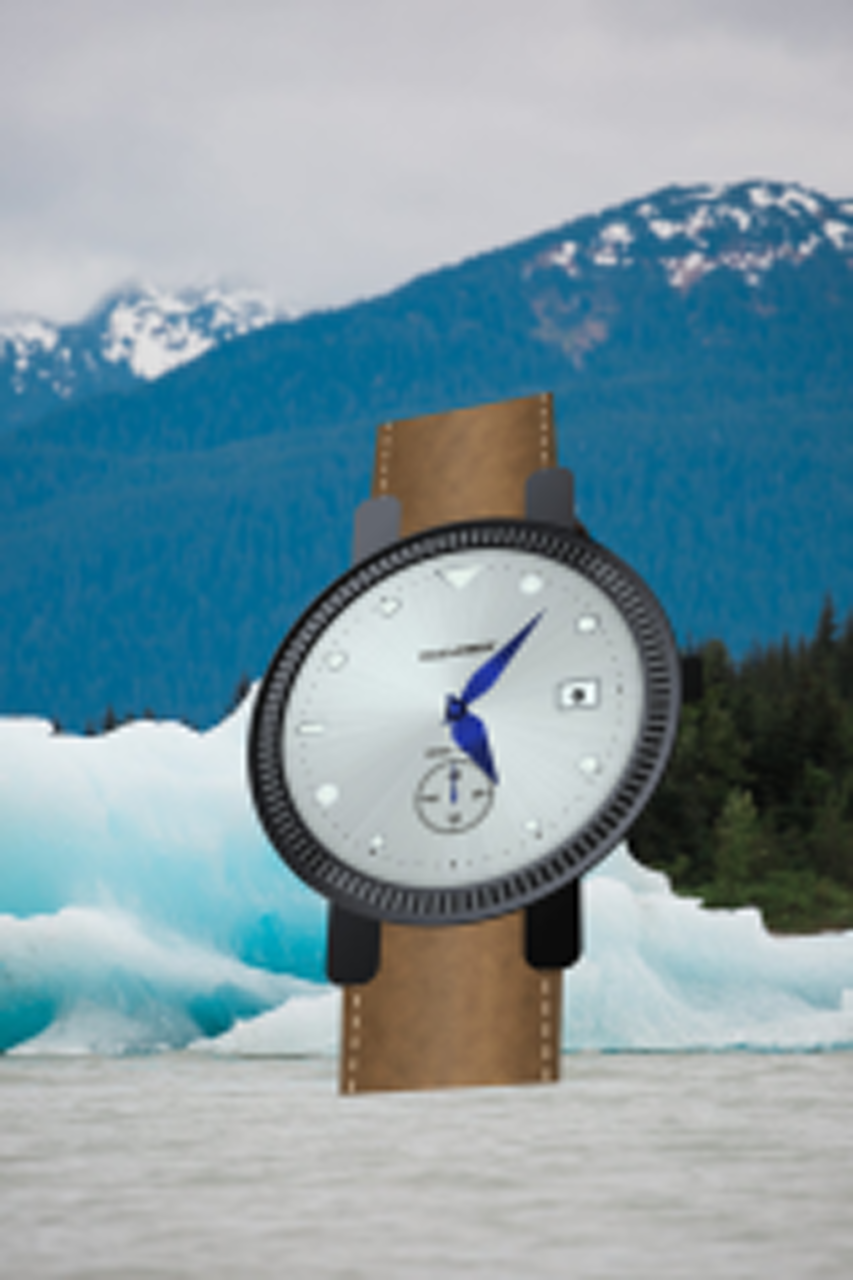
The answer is 5,07
